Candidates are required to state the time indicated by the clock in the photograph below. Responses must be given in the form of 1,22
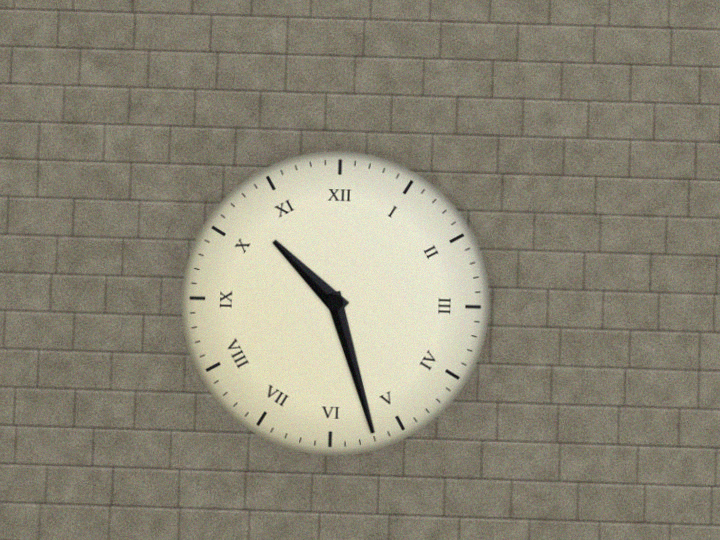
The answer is 10,27
